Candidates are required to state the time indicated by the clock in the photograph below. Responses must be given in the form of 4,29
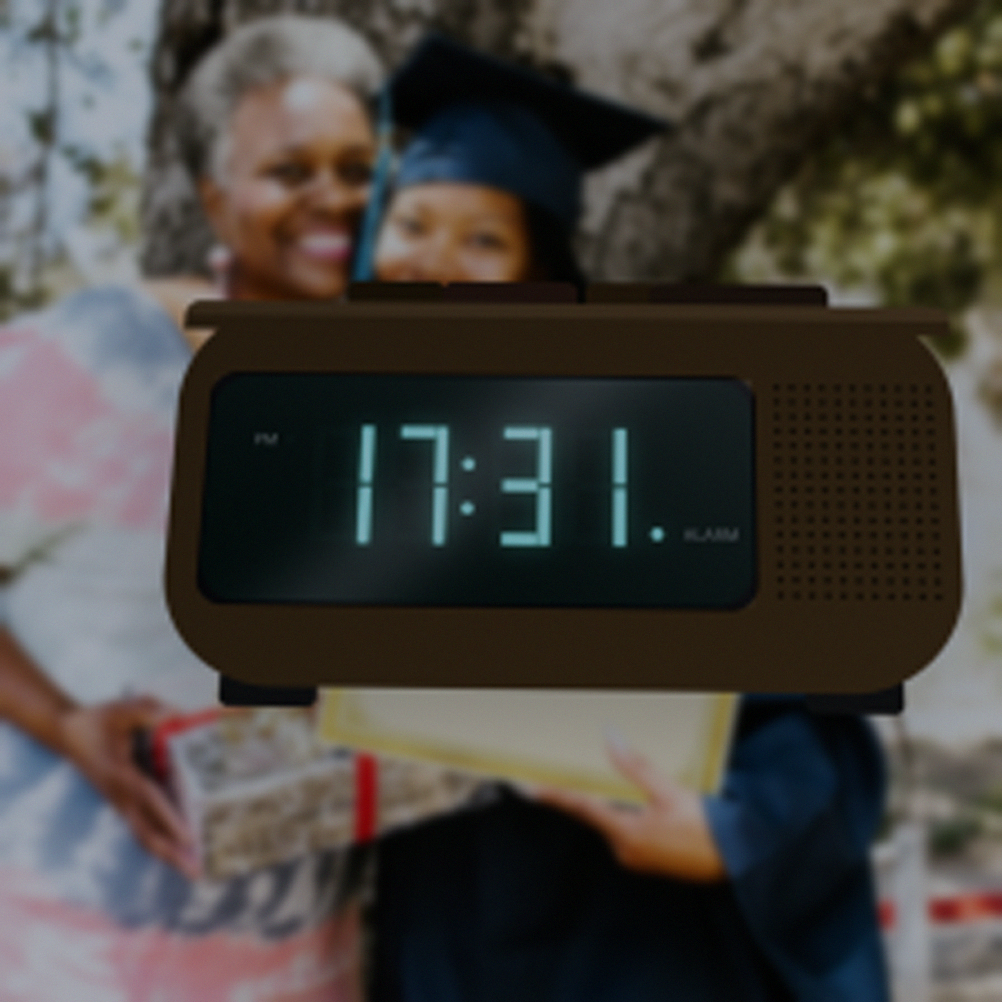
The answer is 17,31
